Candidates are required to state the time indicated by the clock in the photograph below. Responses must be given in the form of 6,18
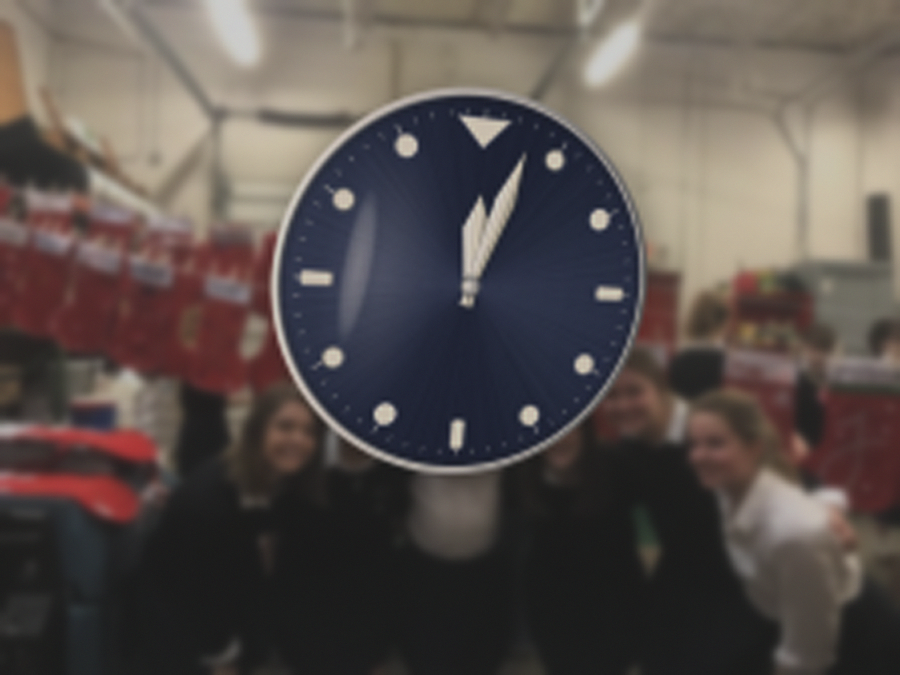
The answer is 12,03
